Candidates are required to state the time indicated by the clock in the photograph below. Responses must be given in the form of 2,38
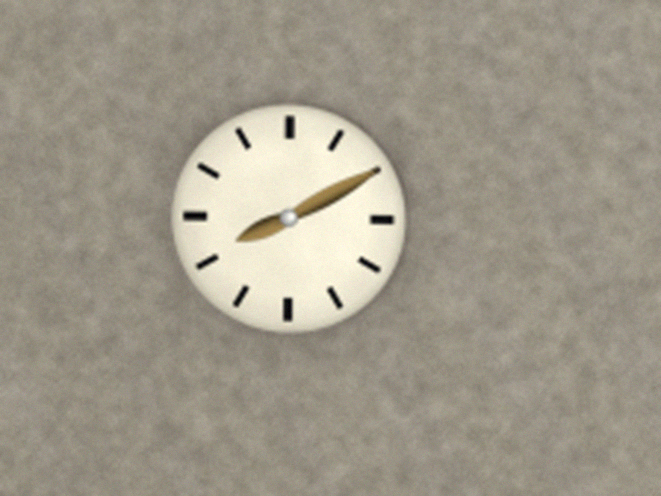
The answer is 8,10
